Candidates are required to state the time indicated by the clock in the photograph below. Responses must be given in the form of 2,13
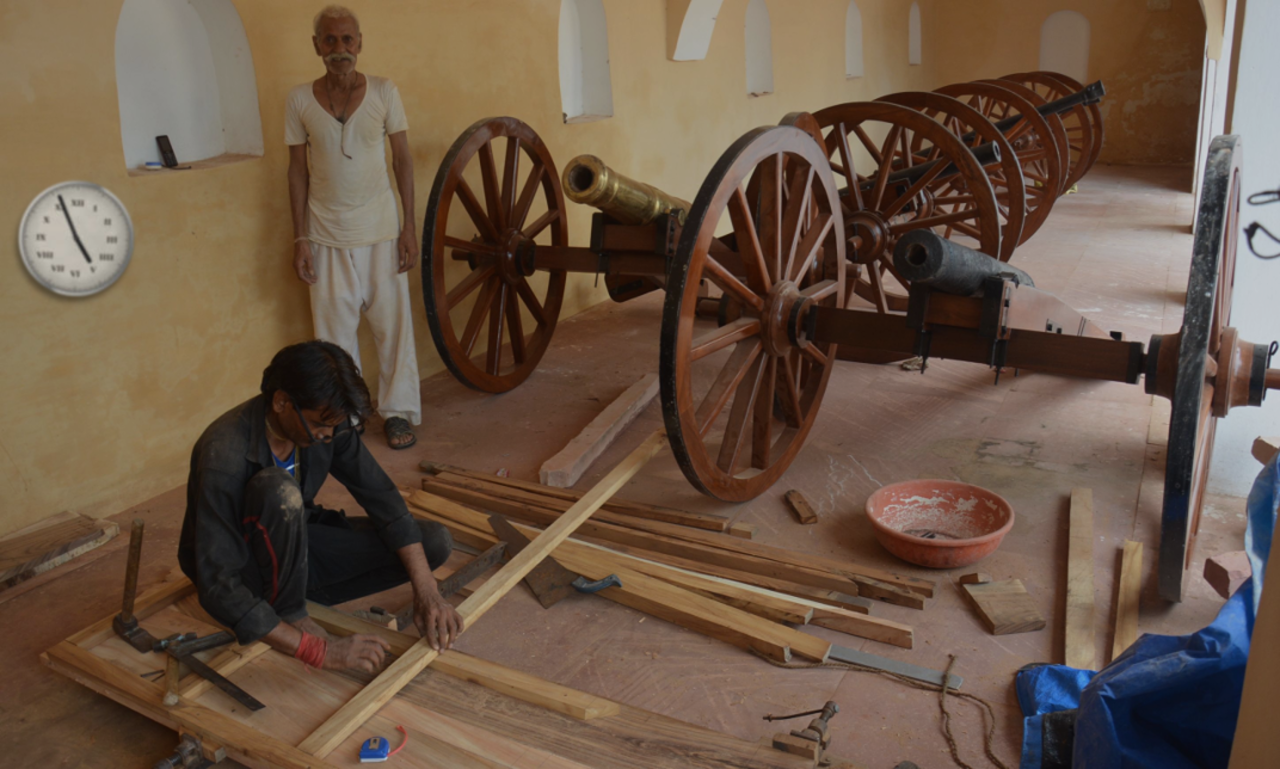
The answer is 4,56
